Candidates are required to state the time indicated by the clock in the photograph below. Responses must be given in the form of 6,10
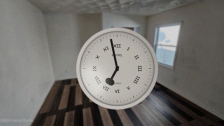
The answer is 6,58
